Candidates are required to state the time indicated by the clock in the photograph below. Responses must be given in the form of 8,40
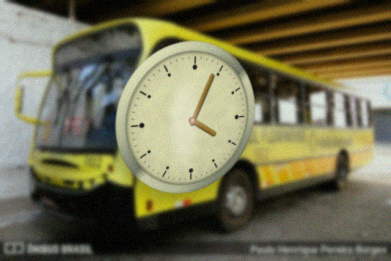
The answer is 4,04
